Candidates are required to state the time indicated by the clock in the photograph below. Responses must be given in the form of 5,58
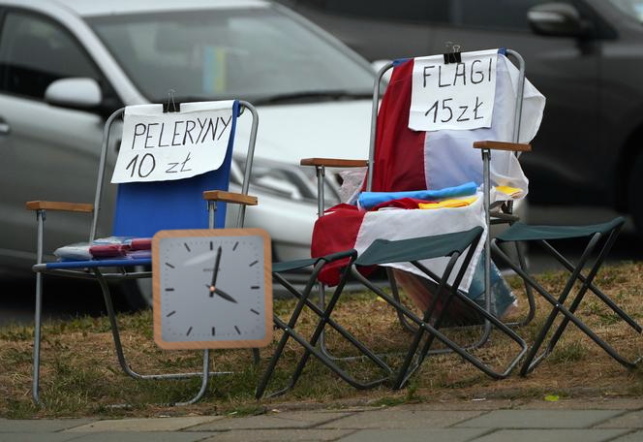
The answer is 4,02
